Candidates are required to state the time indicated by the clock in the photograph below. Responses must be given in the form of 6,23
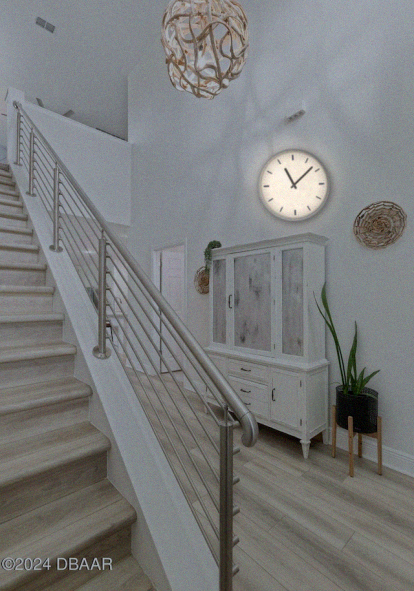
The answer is 11,08
